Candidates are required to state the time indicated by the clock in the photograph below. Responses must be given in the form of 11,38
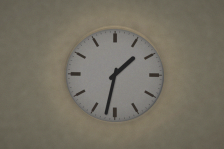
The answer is 1,32
